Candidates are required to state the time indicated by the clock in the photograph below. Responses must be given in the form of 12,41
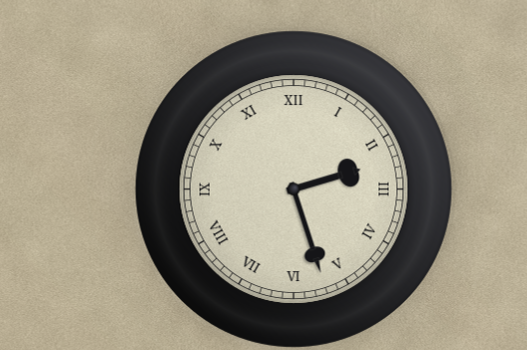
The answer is 2,27
